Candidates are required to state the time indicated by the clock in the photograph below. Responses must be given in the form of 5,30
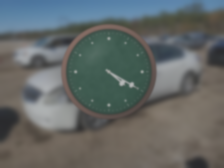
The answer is 4,20
